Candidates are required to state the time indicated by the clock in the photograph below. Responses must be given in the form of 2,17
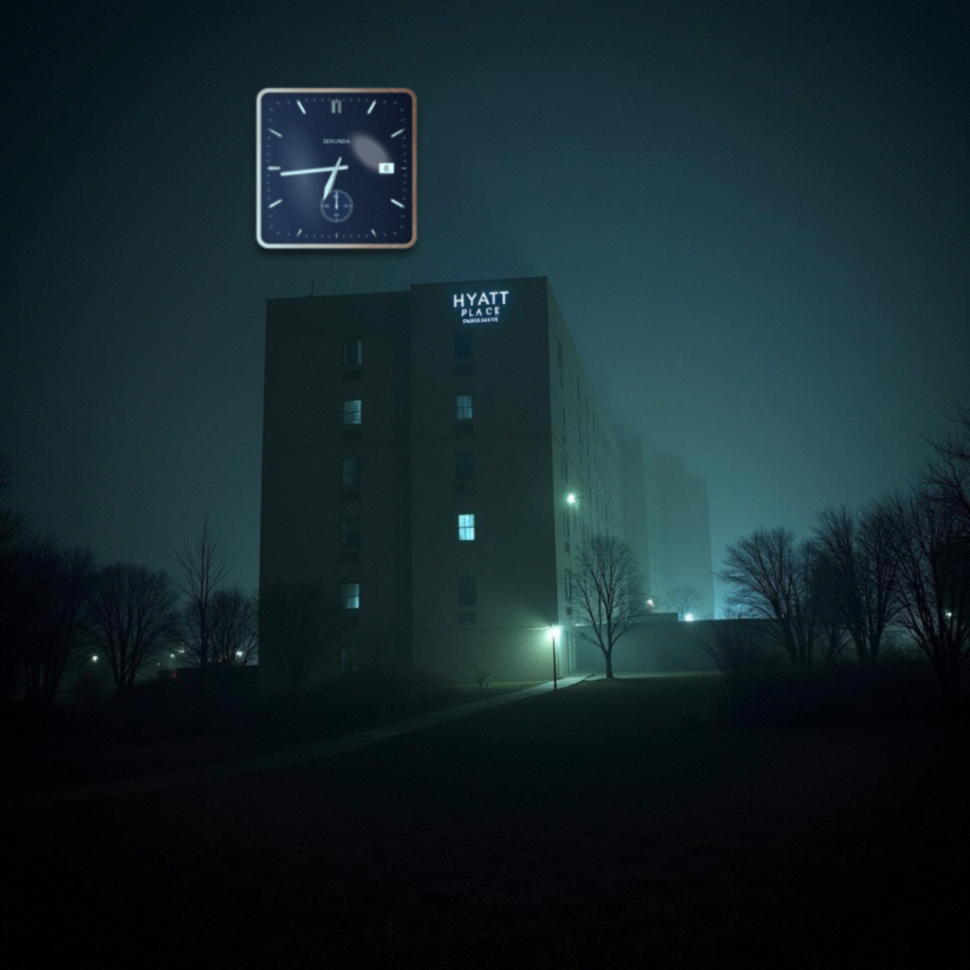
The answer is 6,44
